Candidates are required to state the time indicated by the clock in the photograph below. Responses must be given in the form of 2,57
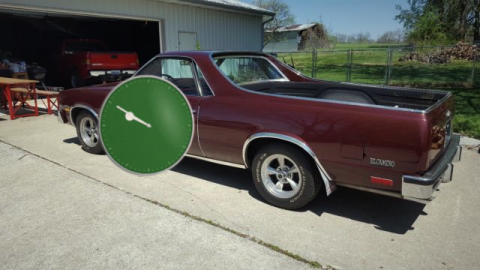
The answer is 9,50
